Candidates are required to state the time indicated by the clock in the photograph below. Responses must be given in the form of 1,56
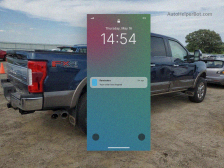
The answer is 14,54
